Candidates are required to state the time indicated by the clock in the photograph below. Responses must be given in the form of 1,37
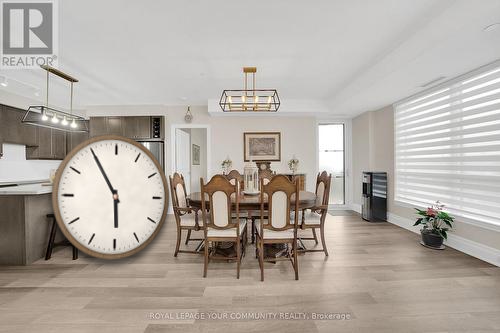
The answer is 5,55
